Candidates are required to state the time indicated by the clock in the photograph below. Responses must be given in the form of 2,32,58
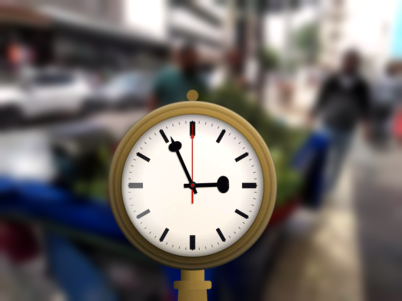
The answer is 2,56,00
